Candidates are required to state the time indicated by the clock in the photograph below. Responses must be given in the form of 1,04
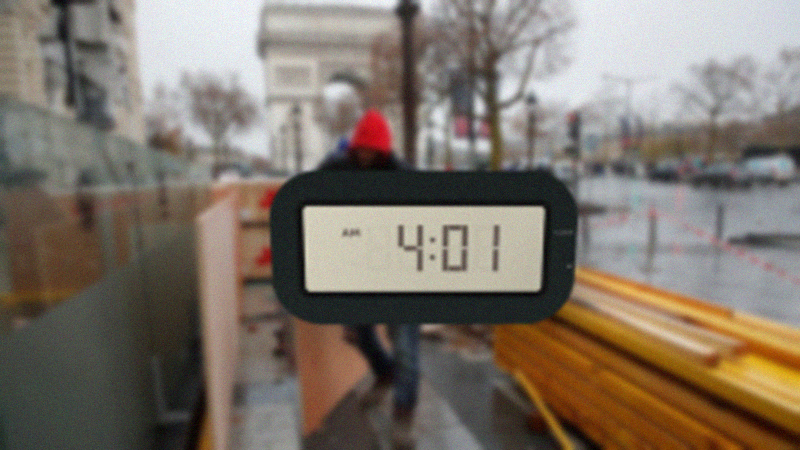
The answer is 4,01
